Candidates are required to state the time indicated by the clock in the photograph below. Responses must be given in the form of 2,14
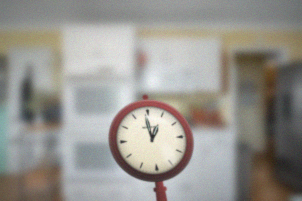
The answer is 12,59
